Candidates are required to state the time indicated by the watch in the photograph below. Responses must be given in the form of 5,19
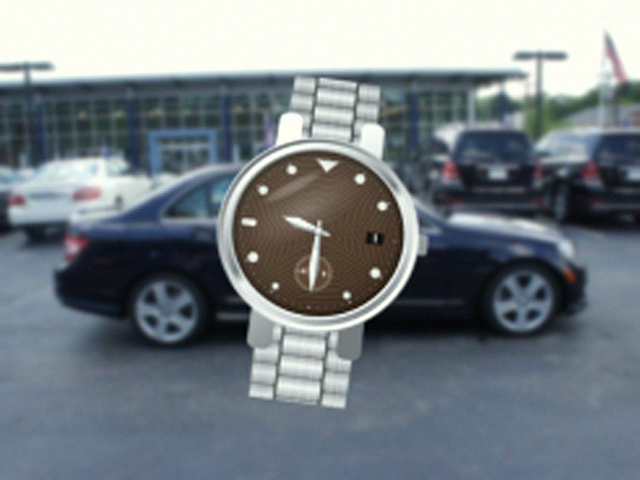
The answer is 9,30
